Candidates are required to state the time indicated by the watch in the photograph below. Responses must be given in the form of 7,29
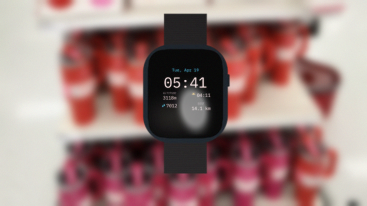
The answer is 5,41
